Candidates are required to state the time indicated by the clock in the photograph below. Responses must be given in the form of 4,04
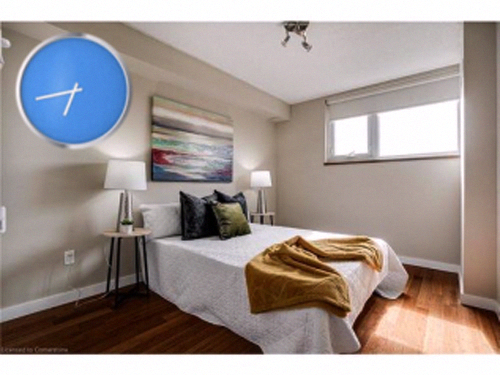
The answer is 6,43
